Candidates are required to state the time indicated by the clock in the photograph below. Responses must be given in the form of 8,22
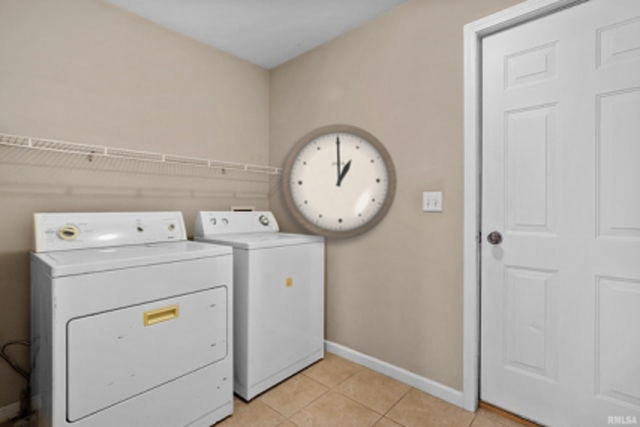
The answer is 1,00
